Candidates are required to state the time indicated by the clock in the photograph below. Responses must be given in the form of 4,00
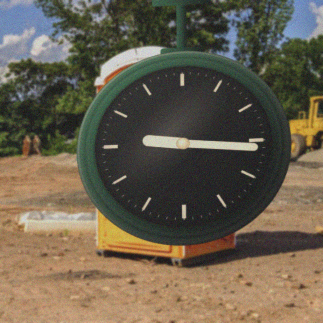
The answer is 9,16
